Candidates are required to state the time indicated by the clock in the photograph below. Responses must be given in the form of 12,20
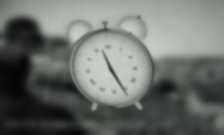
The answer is 11,26
